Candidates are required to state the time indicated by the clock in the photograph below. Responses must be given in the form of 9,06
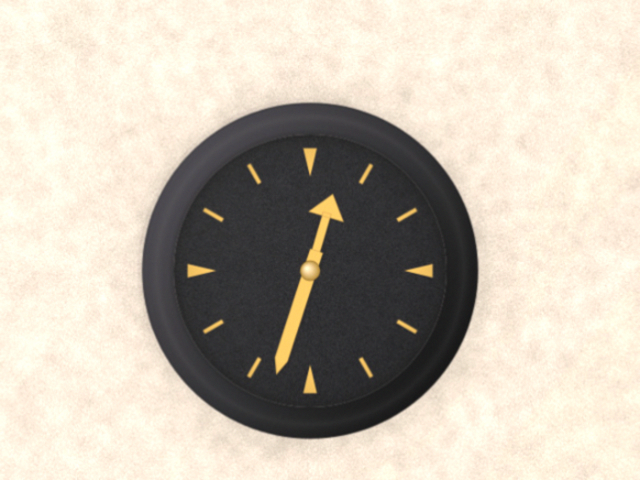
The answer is 12,33
